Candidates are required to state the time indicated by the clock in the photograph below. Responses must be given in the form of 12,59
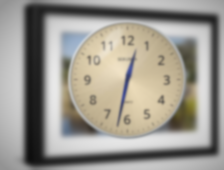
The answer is 12,32
